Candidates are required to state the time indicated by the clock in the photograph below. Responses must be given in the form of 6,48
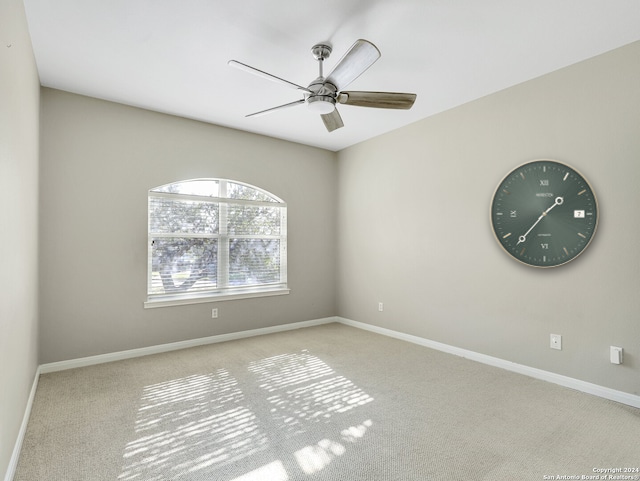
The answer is 1,37
